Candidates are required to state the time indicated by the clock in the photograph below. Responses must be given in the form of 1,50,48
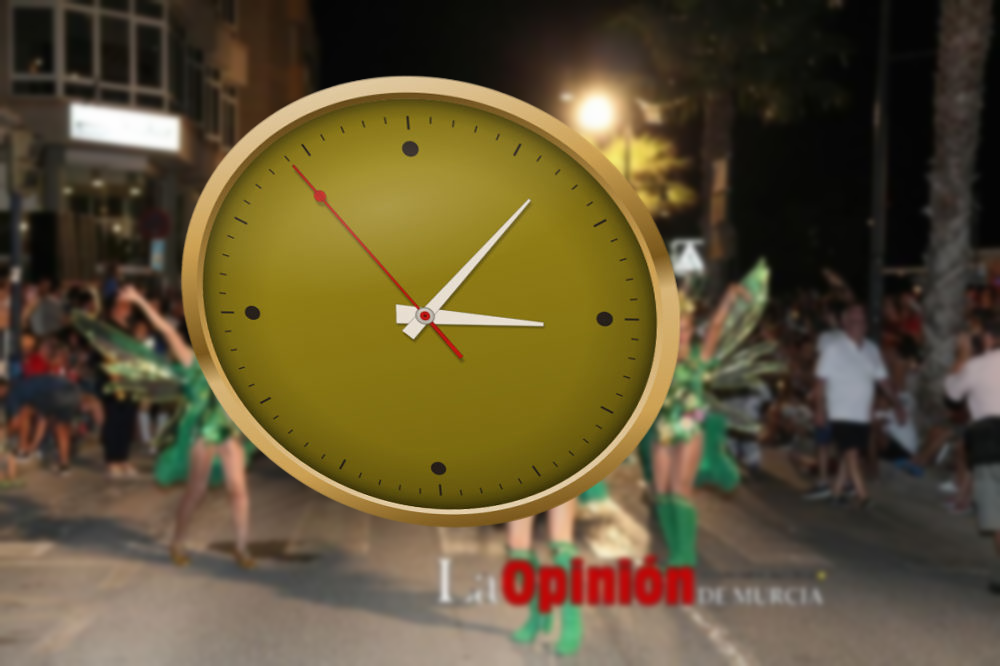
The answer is 3,06,54
